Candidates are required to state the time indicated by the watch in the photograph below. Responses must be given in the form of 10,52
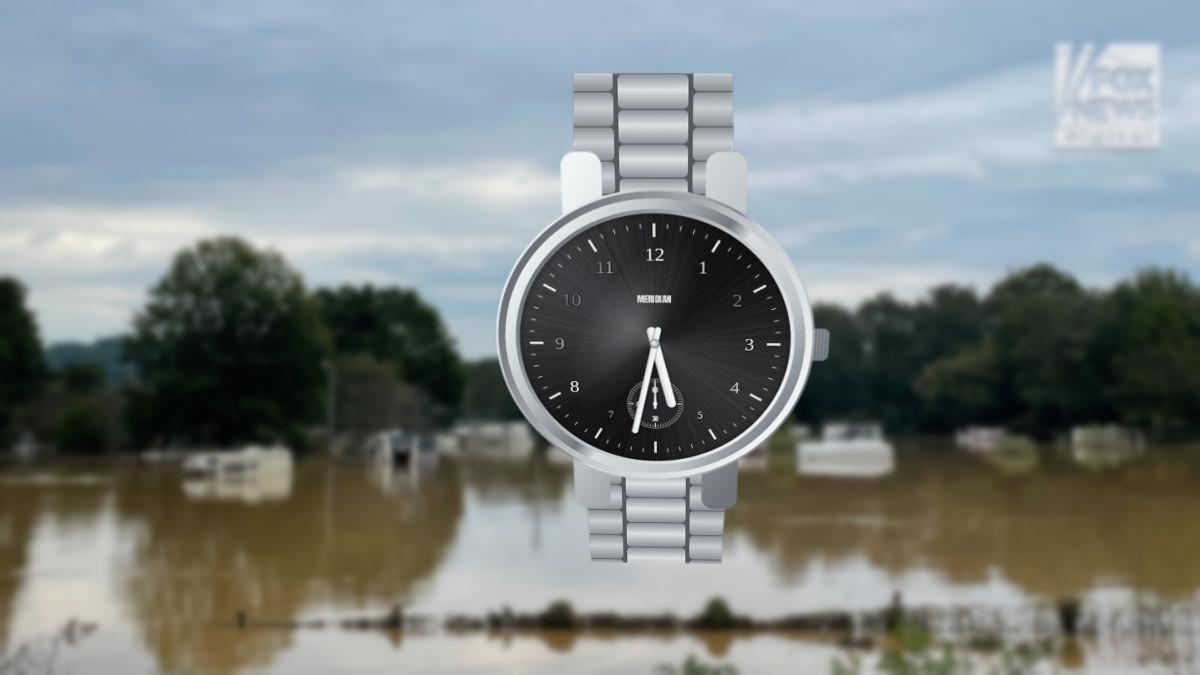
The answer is 5,32
